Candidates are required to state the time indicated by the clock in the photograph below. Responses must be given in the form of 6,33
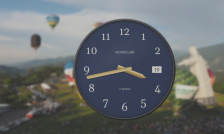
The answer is 3,43
